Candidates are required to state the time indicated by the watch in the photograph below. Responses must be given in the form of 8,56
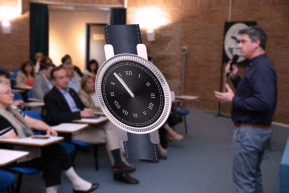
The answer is 10,54
